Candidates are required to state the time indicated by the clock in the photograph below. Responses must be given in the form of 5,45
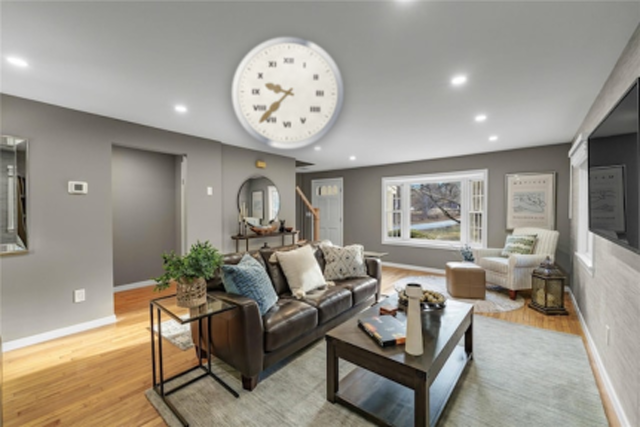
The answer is 9,37
